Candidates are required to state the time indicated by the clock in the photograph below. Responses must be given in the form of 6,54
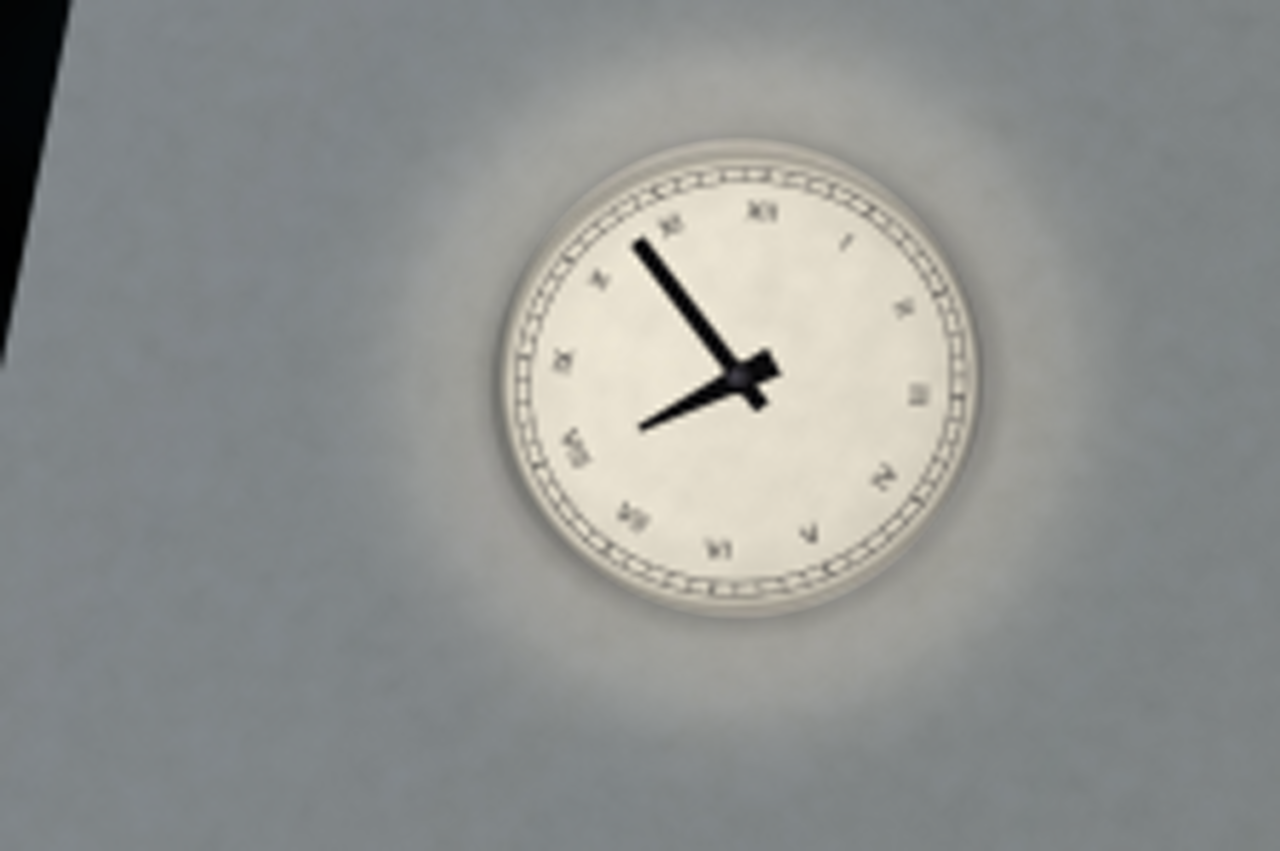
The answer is 7,53
